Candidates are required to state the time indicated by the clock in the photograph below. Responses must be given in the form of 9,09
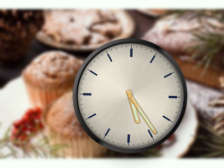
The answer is 5,24
